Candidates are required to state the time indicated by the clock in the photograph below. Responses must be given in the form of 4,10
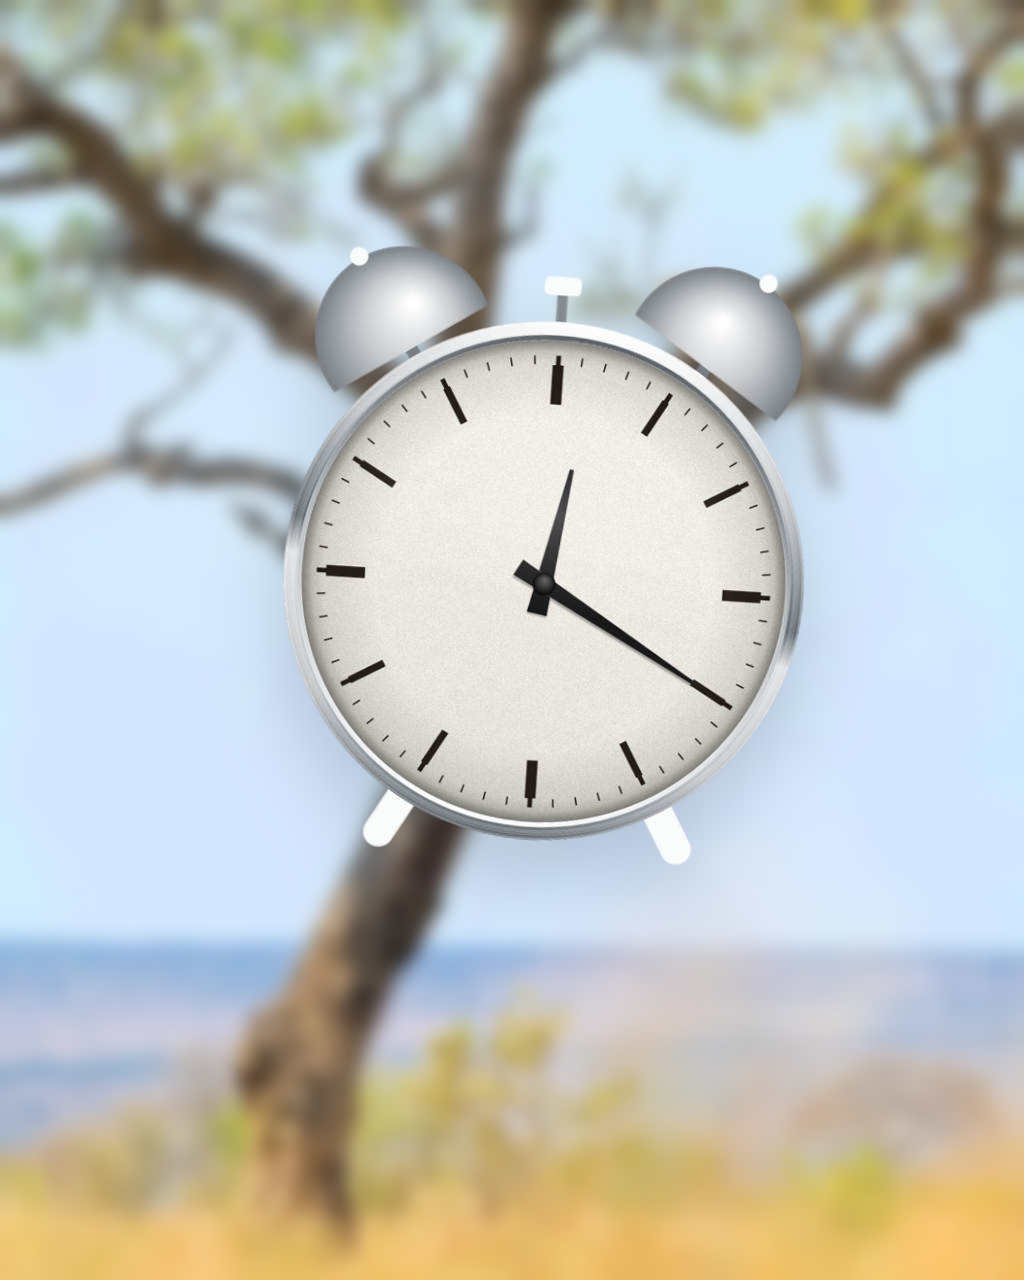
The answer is 12,20
